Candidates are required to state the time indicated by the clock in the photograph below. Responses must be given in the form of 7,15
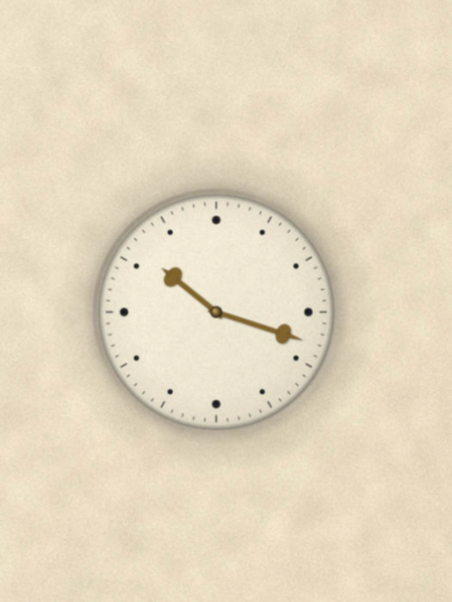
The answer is 10,18
